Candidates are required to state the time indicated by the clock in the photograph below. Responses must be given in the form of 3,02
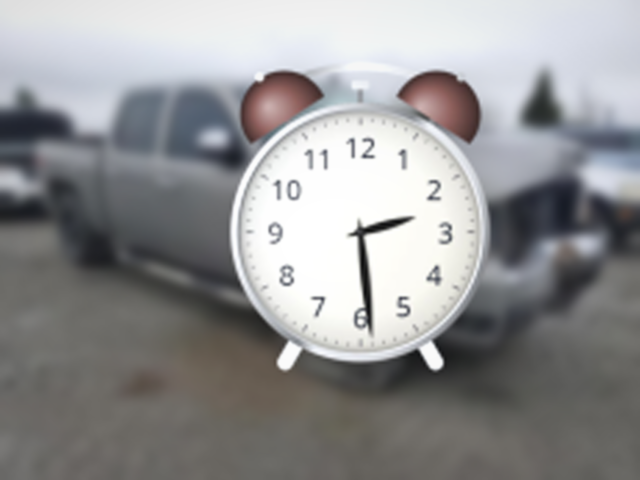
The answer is 2,29
